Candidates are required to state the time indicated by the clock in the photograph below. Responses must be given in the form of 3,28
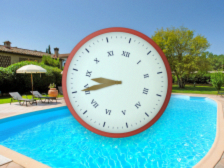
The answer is 8,40
